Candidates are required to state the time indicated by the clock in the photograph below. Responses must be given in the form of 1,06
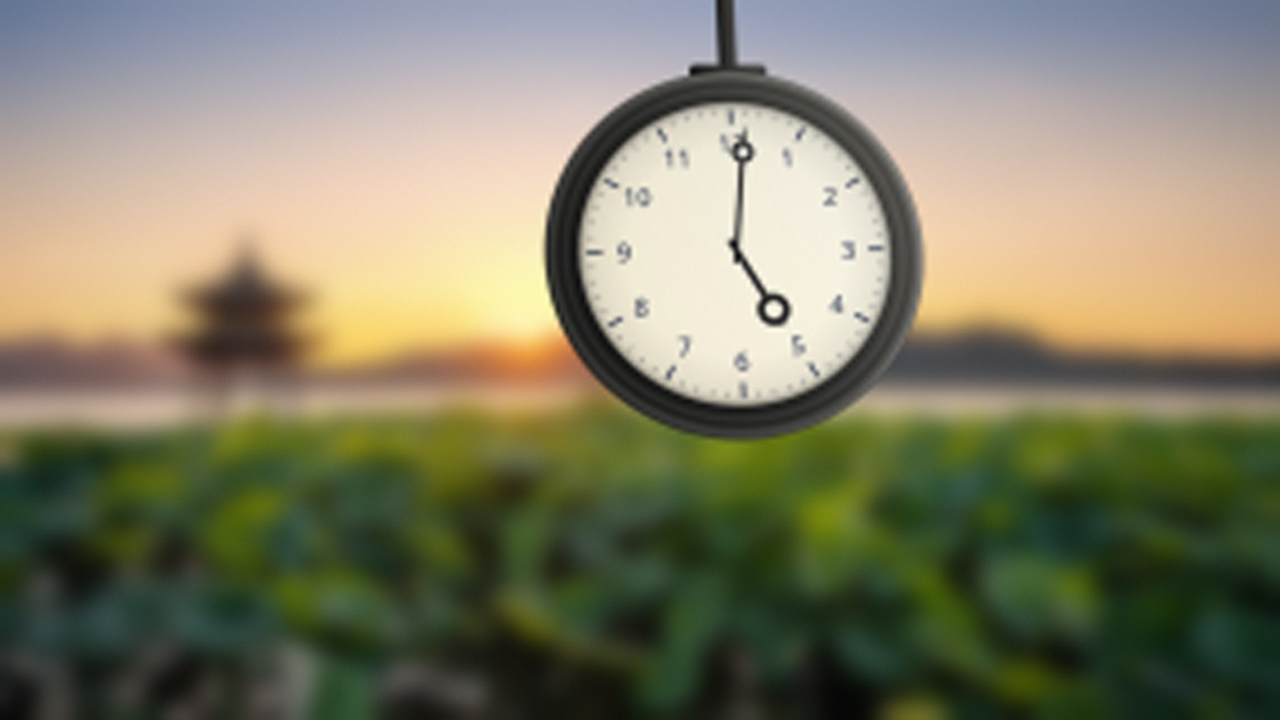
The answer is 5,01
